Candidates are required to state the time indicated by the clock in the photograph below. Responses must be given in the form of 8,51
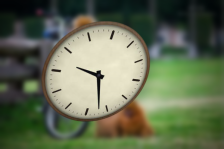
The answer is 9,27
